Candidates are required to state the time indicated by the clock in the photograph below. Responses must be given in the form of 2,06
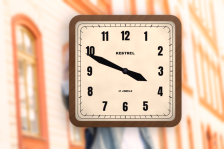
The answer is 3,49
